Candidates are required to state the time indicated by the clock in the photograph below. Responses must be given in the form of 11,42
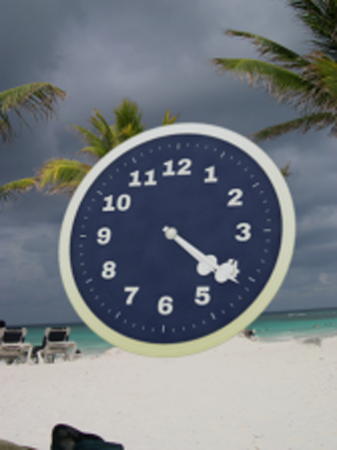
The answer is 4,21
